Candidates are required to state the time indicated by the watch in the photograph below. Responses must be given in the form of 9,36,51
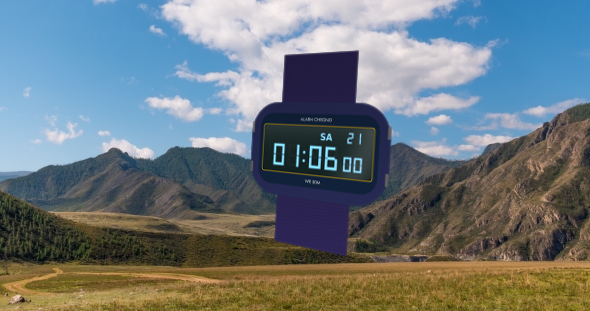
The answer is 1,06,00
